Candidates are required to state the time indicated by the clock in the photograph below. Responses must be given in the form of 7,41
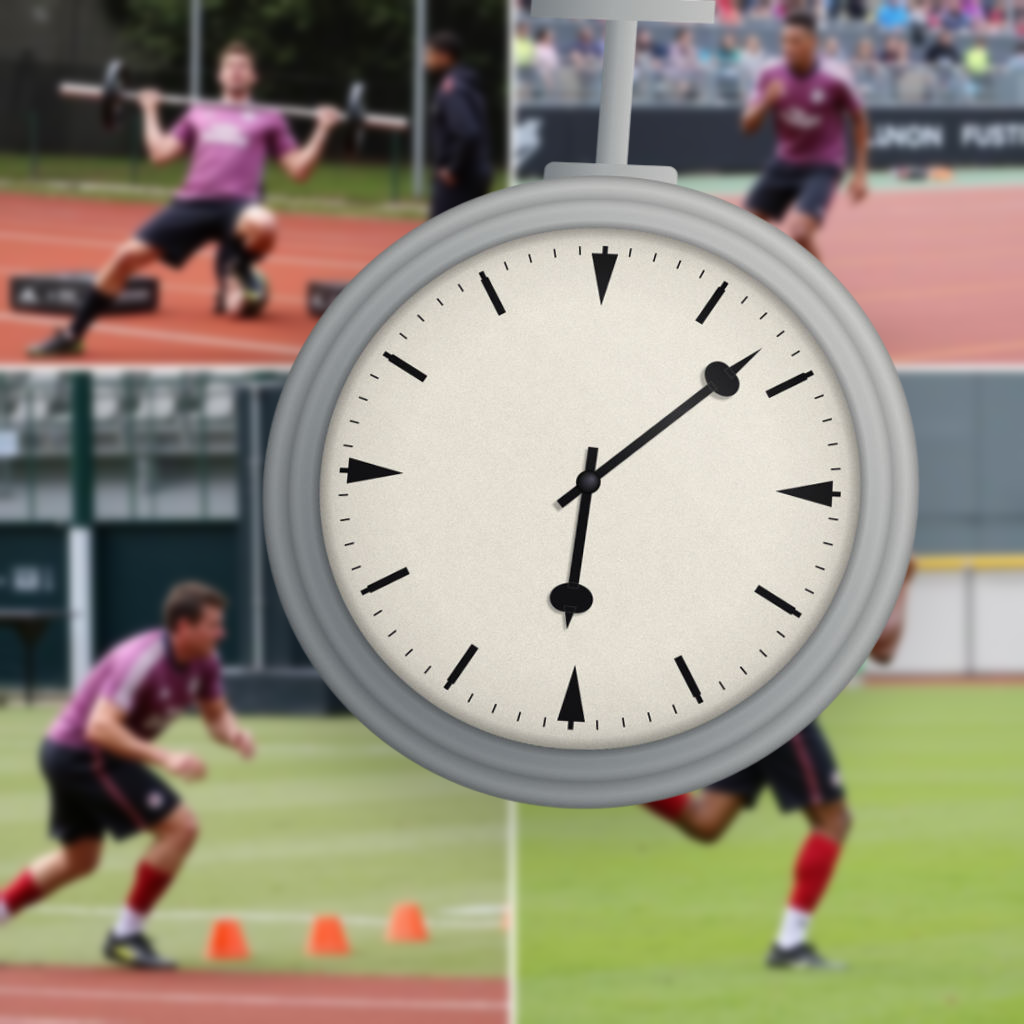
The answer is 6,08
